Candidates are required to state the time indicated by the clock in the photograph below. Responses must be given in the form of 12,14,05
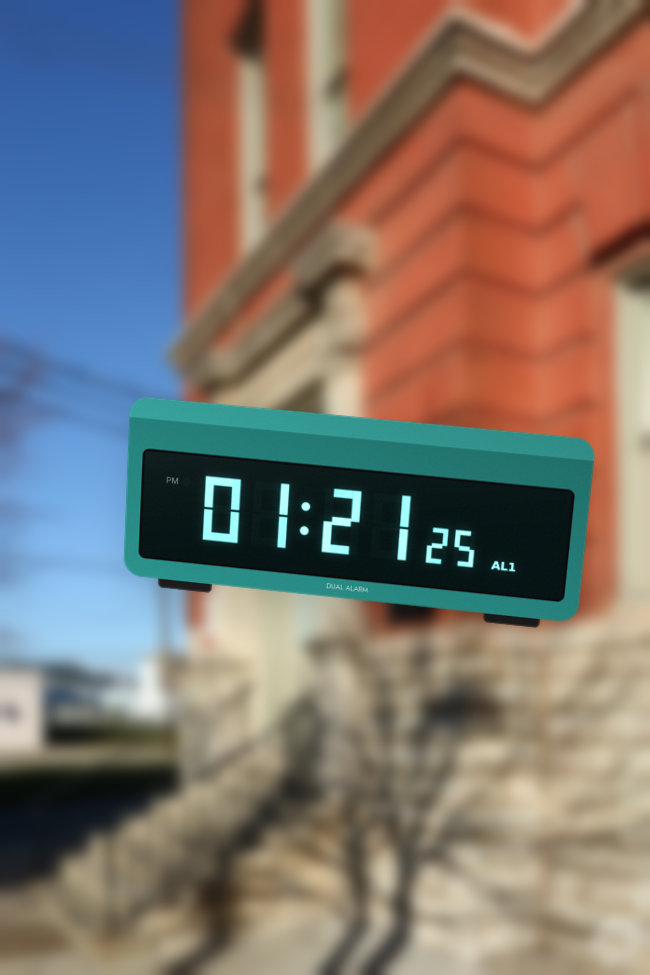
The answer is 1,21,25
